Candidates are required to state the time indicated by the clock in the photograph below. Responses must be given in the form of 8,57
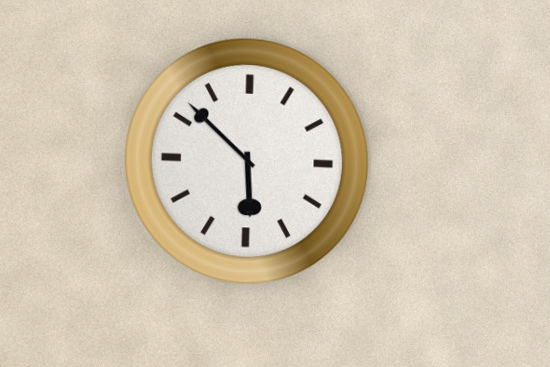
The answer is 5,52
